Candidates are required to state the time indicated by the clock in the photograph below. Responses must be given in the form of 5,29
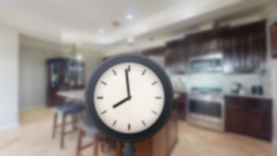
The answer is 7,59
